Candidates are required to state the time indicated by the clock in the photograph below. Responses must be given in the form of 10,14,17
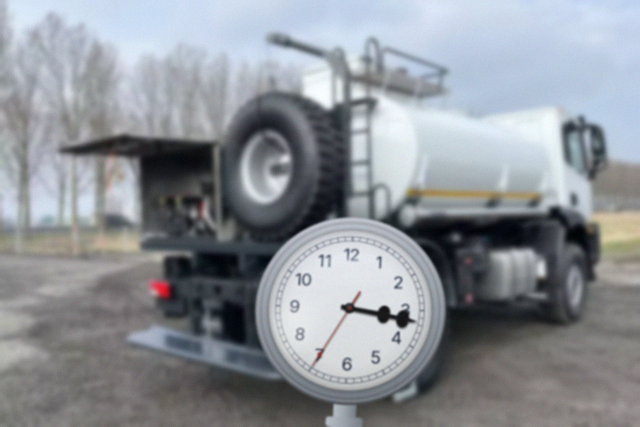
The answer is 3,16,35
